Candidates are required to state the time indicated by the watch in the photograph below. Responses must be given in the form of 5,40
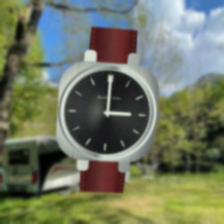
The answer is 3,00
